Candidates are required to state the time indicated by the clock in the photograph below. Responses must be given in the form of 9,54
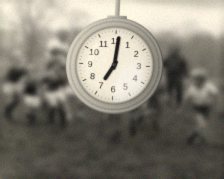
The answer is 7,01
